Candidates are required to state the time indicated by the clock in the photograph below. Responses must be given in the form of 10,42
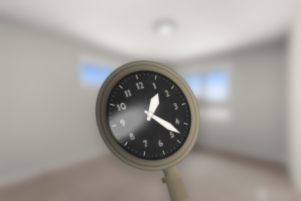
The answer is 1,23
